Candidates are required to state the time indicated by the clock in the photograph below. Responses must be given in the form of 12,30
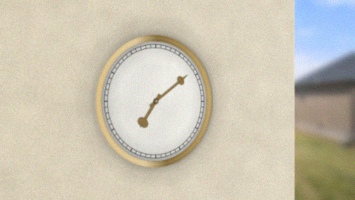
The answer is 7,09
